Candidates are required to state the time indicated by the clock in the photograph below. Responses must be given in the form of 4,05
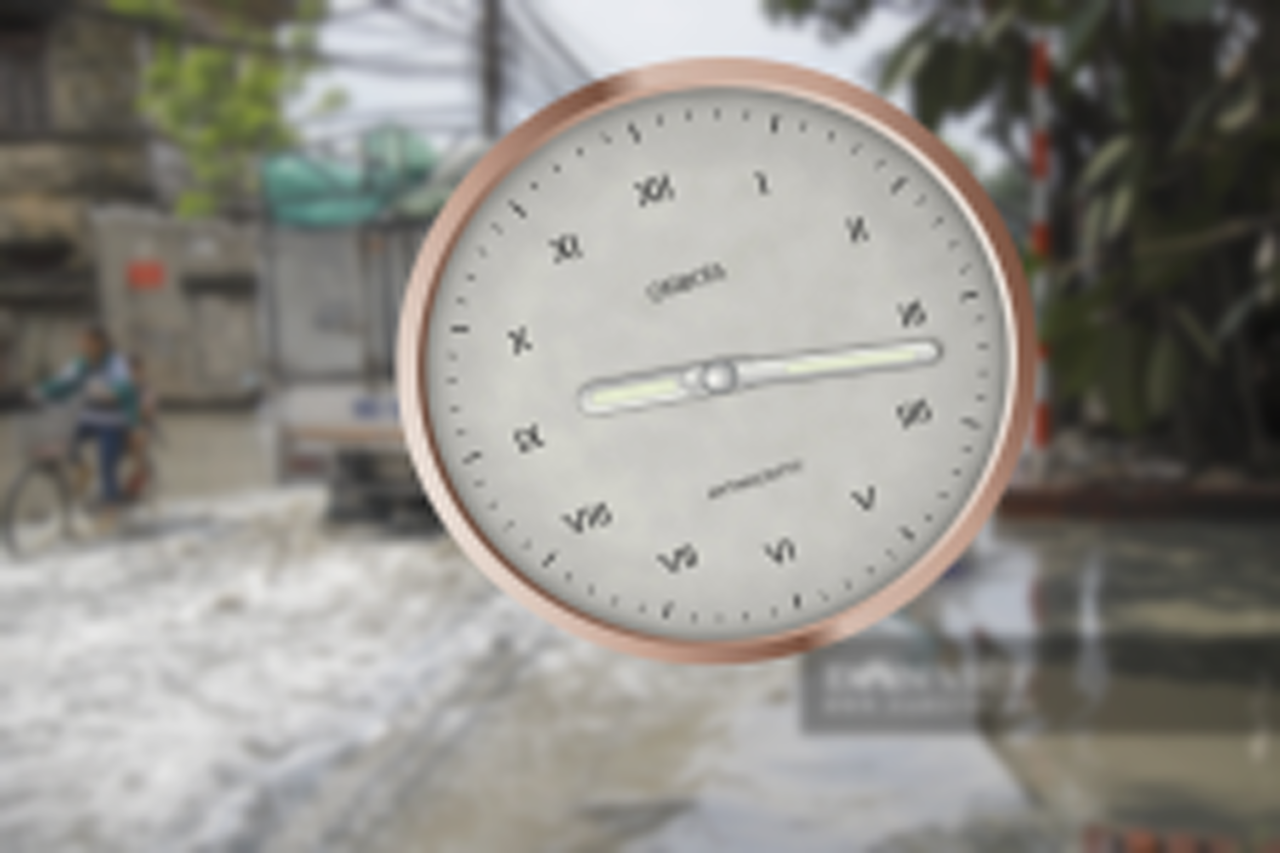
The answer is 9,17
